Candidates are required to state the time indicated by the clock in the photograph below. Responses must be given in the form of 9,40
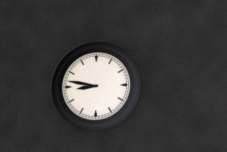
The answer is 8,47
